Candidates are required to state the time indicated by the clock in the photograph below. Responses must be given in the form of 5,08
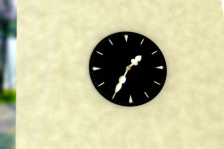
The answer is 1,35
